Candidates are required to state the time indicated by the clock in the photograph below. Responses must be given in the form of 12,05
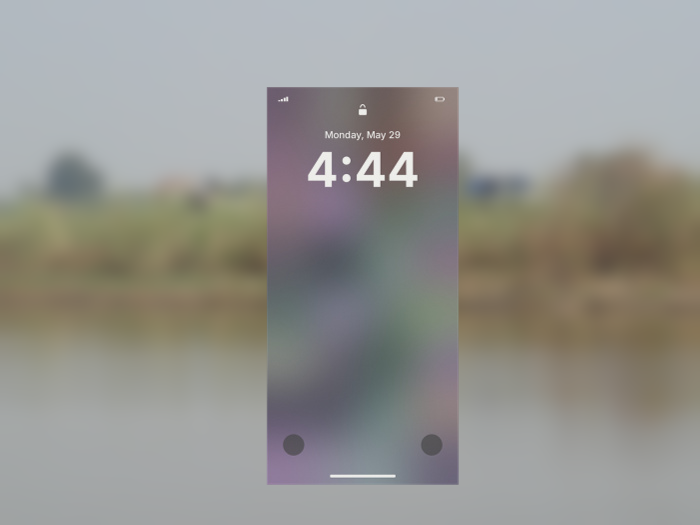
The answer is 4,44
